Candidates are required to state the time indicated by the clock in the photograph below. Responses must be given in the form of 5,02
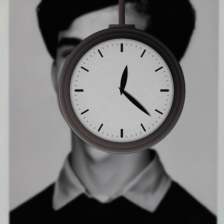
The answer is 12,22
